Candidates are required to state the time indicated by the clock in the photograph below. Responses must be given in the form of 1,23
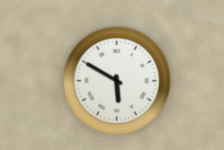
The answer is 5,50
